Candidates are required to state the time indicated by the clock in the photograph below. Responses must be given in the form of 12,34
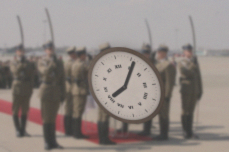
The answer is 8,06
